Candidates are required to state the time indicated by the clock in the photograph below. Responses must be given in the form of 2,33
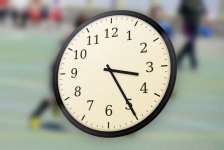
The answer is 3,25
